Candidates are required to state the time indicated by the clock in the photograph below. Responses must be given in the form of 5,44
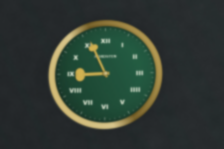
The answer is 8,56
